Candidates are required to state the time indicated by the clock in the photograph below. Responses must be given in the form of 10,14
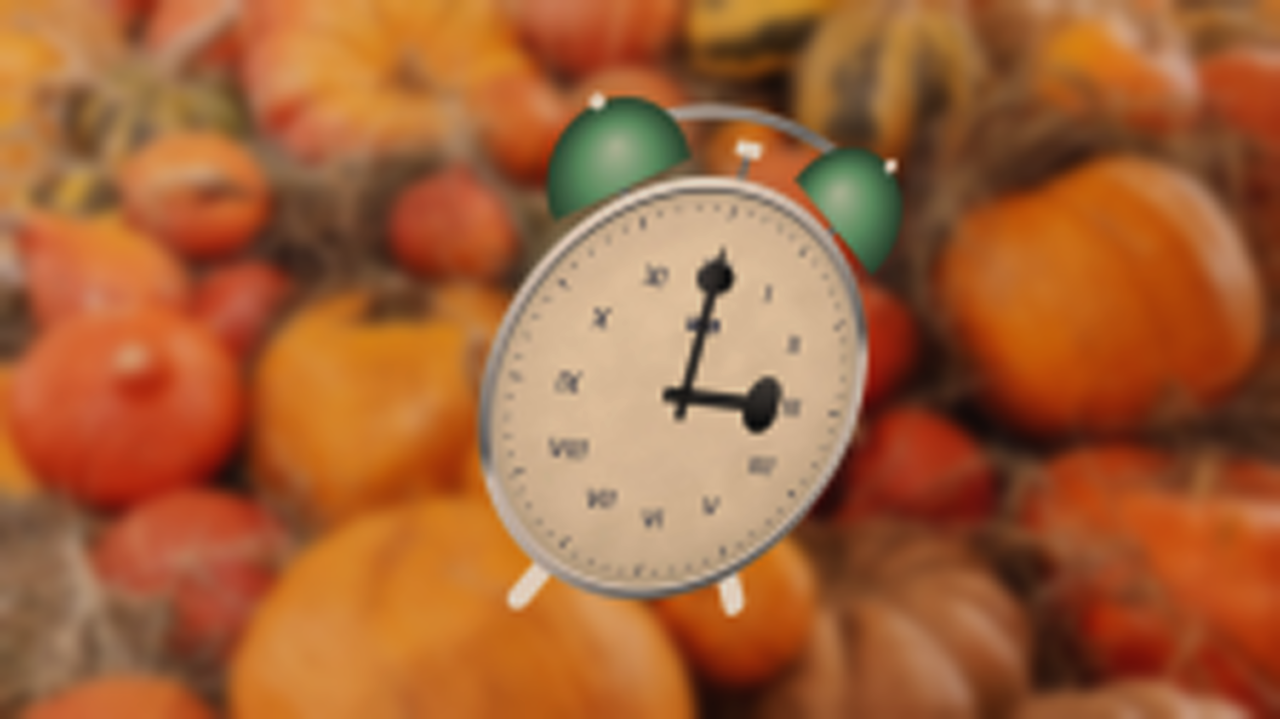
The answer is 3,00
